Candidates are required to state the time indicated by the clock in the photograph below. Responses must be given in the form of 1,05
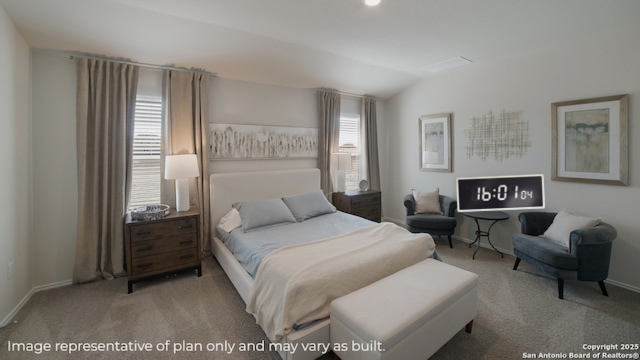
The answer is 16,01
